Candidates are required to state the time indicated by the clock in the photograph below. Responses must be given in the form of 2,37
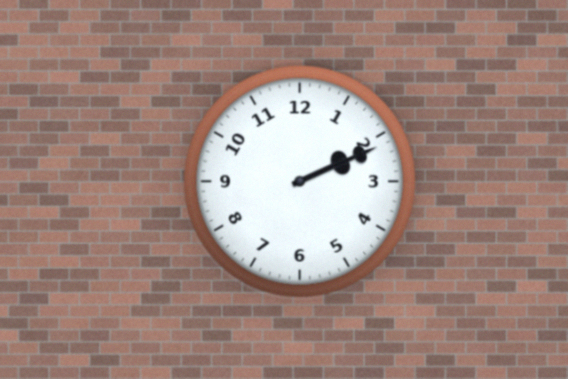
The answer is 2,11
